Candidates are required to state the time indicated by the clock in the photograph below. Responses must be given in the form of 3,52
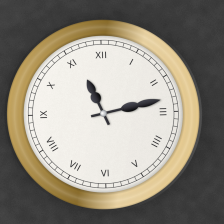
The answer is 11,13
